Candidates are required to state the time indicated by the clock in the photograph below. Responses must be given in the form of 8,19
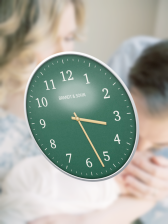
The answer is 3,27
